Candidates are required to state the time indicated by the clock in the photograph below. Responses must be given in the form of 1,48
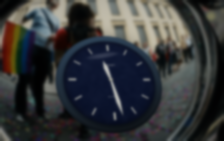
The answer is 11,28
